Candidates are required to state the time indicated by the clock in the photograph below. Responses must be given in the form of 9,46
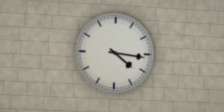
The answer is 4,16
